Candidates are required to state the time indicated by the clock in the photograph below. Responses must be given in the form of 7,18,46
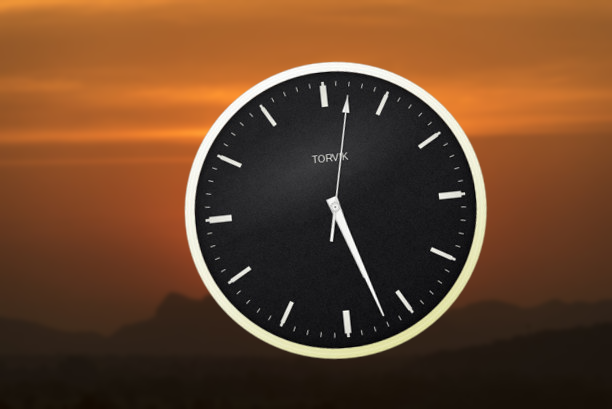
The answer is 5,27,02
